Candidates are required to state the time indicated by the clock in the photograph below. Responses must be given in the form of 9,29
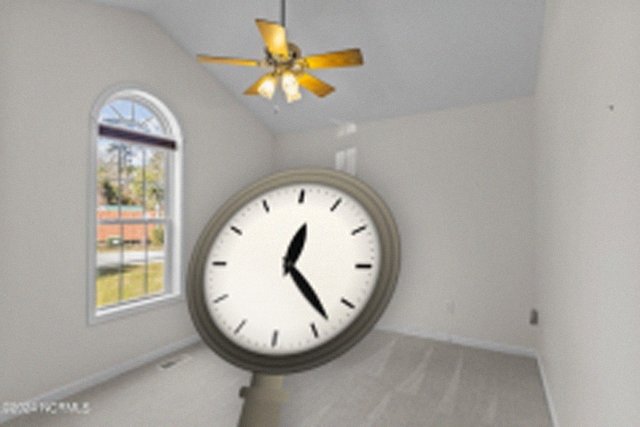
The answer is 12,23
